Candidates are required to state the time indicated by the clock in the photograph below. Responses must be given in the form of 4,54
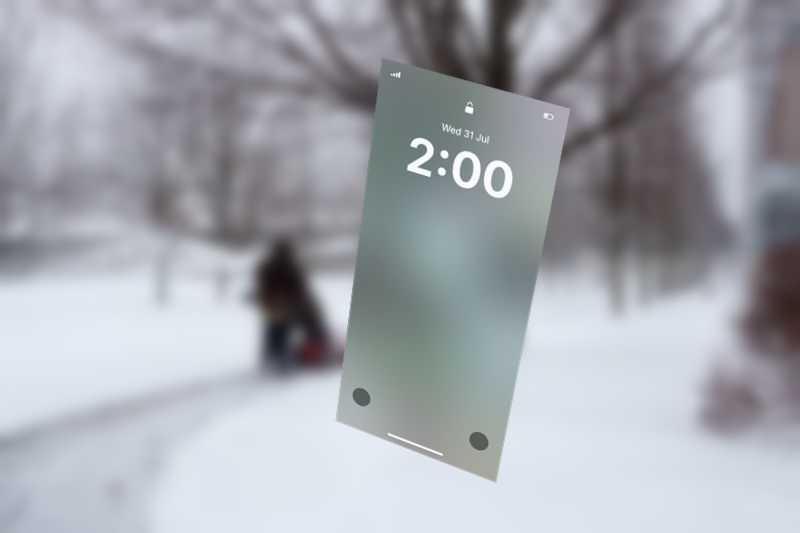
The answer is 2,00
